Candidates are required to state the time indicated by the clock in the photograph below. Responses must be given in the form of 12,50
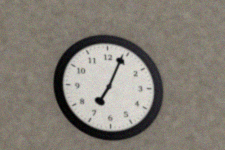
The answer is 7,04
